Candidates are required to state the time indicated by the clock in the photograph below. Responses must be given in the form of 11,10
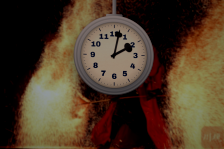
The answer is 2,02
